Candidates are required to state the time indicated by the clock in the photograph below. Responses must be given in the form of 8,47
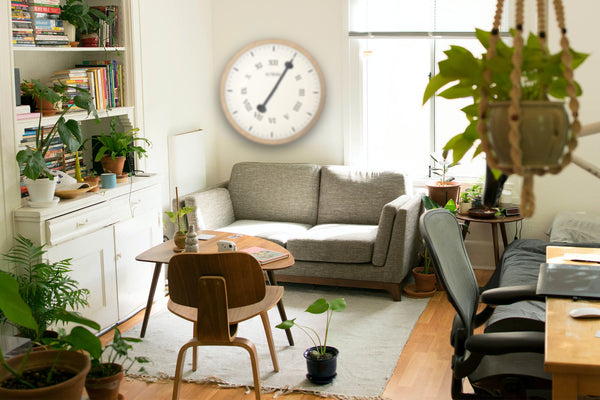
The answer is 7,05
